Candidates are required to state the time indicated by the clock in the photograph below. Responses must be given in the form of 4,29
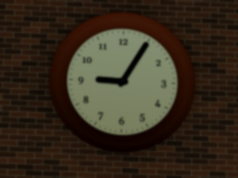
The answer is 9,05
